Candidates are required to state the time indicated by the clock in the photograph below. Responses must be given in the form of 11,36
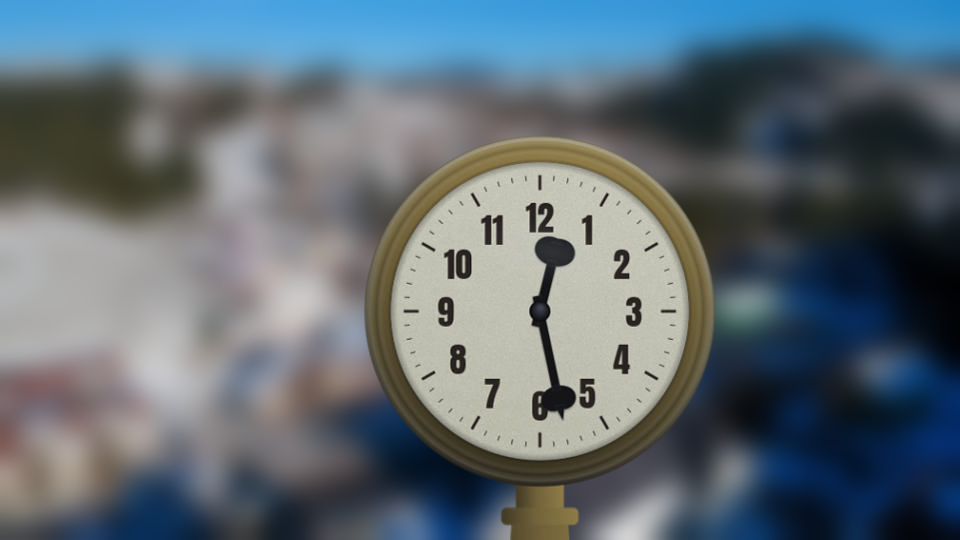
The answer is 12,28
